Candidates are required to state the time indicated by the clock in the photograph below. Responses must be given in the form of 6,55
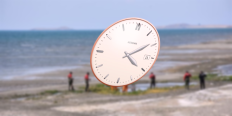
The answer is 4,09
